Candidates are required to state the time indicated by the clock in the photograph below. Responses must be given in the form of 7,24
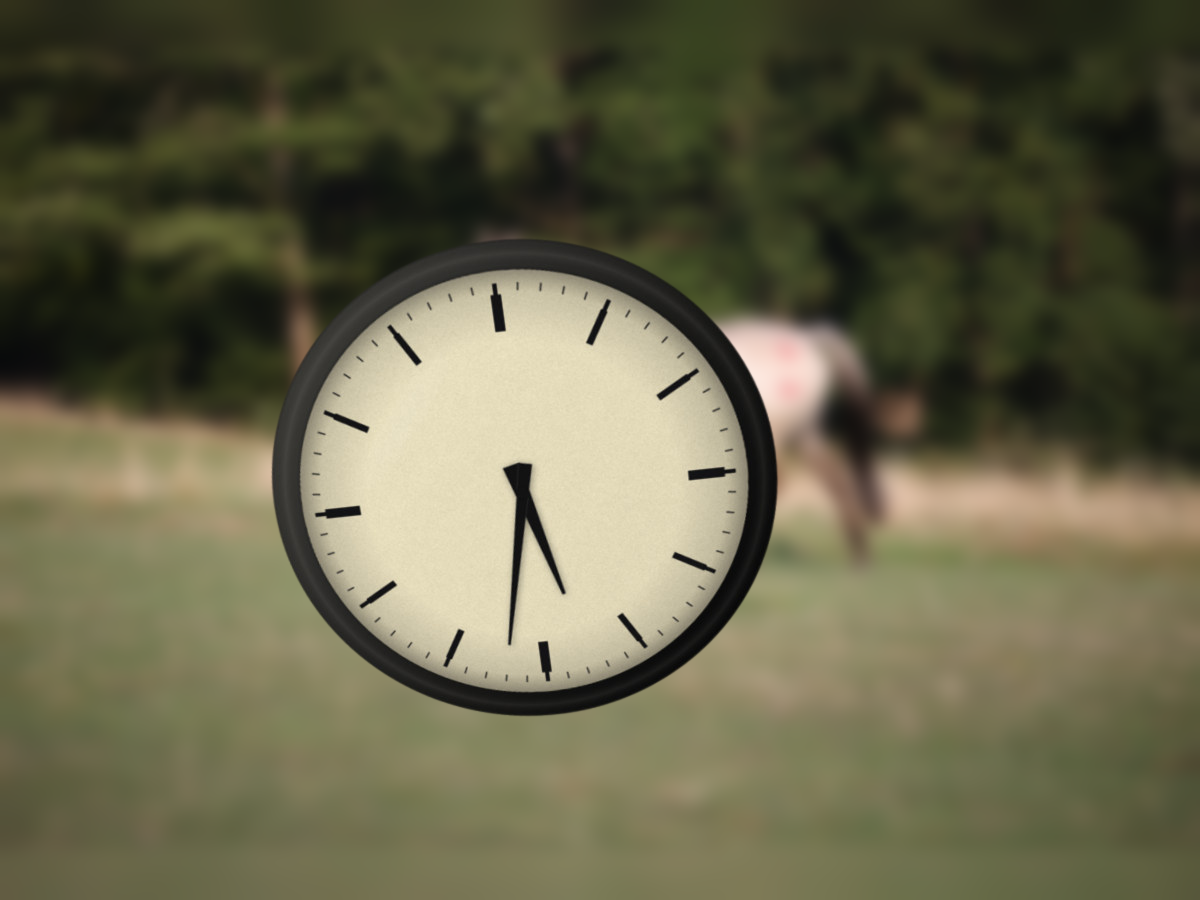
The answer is 5,32
